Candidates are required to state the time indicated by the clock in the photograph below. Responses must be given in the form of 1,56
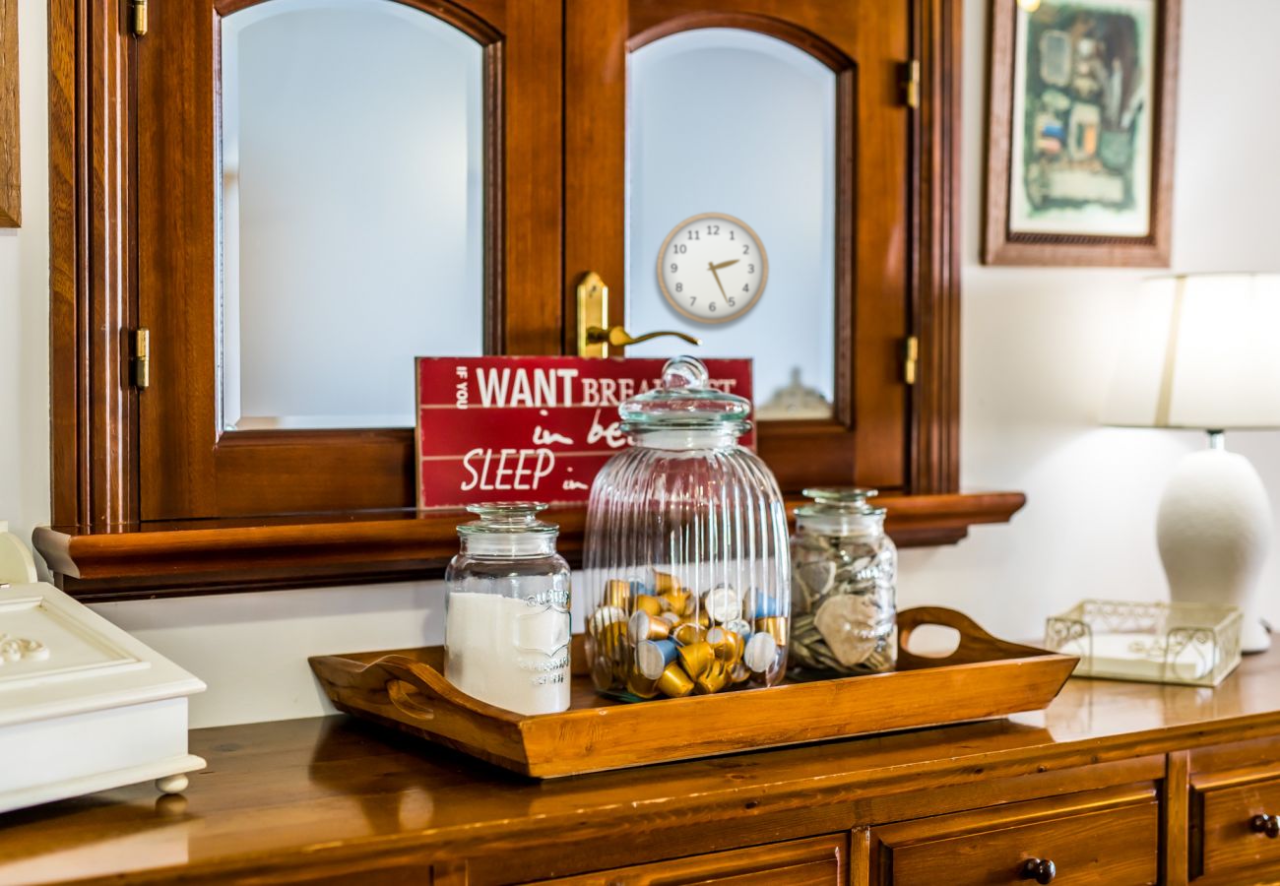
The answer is 2,26
